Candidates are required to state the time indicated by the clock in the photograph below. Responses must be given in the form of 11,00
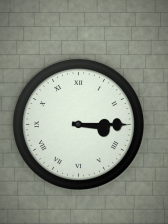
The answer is 3,15
